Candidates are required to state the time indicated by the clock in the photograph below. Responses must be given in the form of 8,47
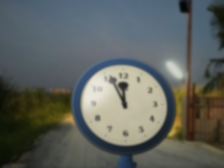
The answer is 11,56
